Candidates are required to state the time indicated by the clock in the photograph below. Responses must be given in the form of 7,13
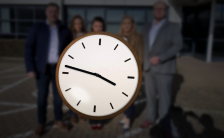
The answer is 3,47
